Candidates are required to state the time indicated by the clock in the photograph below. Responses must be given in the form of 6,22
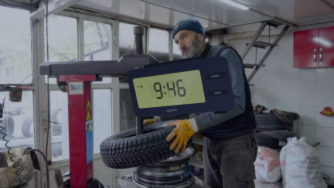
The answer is 9,46
